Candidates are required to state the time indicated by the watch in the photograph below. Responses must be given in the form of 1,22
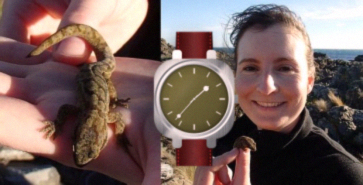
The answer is 1,37
